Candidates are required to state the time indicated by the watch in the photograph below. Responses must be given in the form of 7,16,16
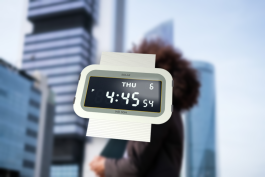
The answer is 4,45,54
